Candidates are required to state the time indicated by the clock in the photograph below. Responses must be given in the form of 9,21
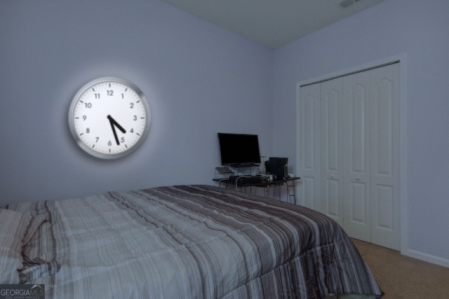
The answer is 4,27
